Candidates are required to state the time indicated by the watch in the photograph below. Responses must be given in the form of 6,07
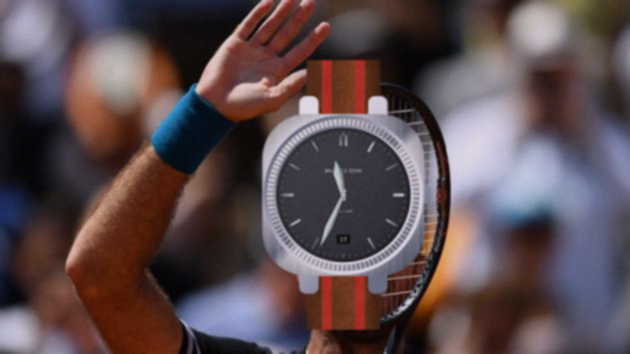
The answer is 11,34
